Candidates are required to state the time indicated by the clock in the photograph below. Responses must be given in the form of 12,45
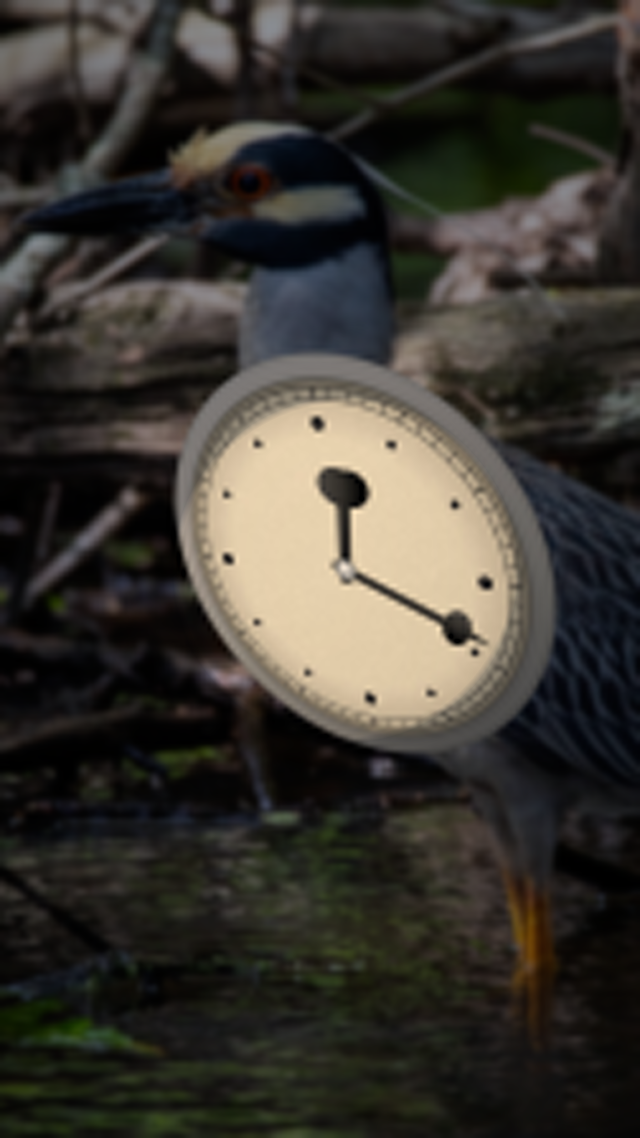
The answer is 12,19
